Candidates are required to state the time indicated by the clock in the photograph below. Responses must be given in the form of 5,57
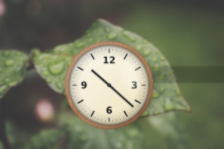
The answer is 10,22
